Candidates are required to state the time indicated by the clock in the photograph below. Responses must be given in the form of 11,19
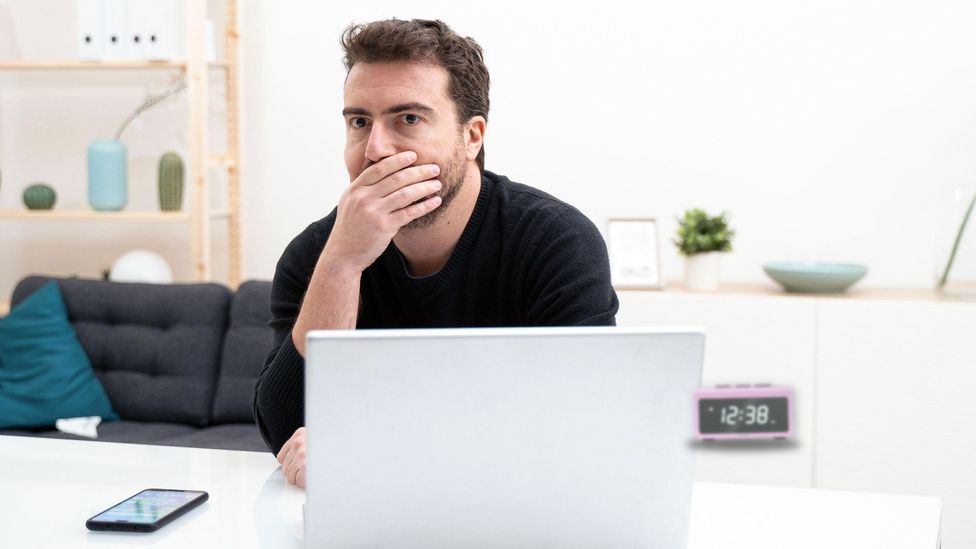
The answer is 12,38
